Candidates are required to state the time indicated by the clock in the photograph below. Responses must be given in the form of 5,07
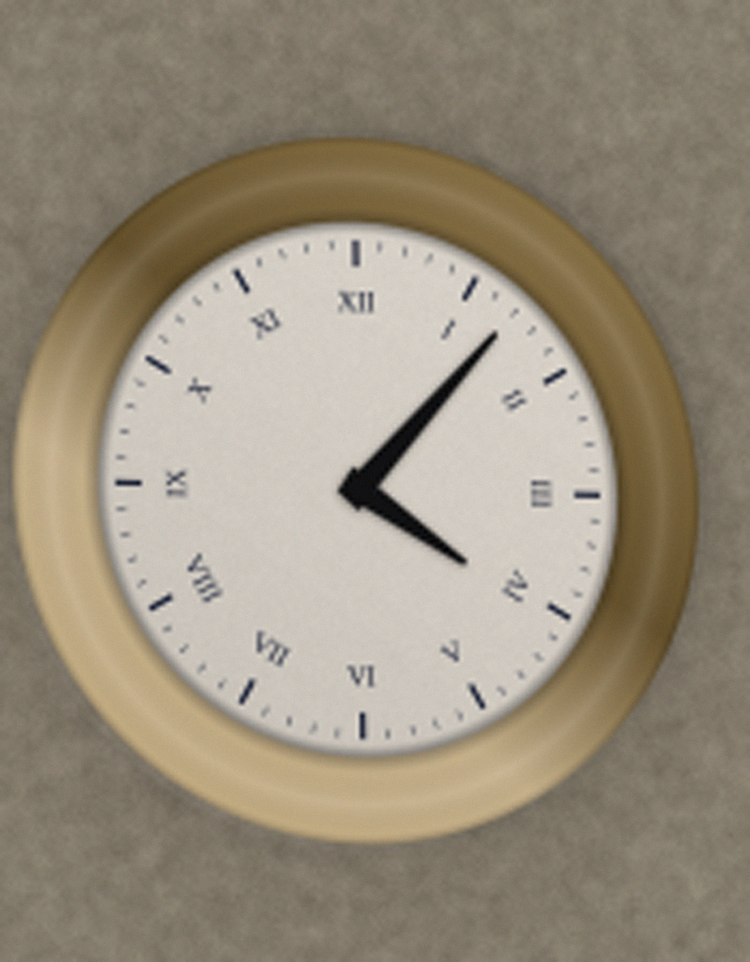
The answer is 4,07
